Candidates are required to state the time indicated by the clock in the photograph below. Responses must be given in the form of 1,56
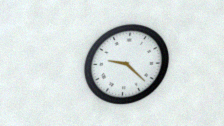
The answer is 9,22
